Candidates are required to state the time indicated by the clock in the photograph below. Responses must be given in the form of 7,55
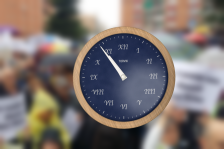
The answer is 10,54
